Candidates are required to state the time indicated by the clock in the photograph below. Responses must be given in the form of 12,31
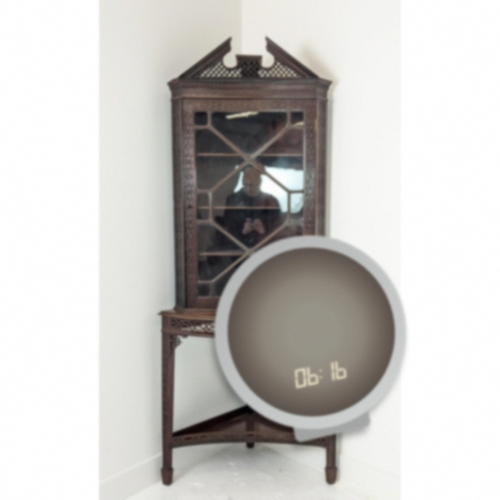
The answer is 6,16
